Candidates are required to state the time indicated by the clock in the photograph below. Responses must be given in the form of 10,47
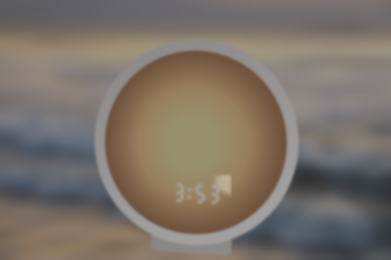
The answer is 3,53
